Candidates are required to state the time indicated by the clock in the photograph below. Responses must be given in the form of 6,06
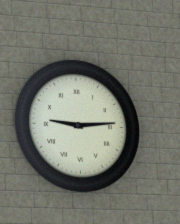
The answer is 9,14
